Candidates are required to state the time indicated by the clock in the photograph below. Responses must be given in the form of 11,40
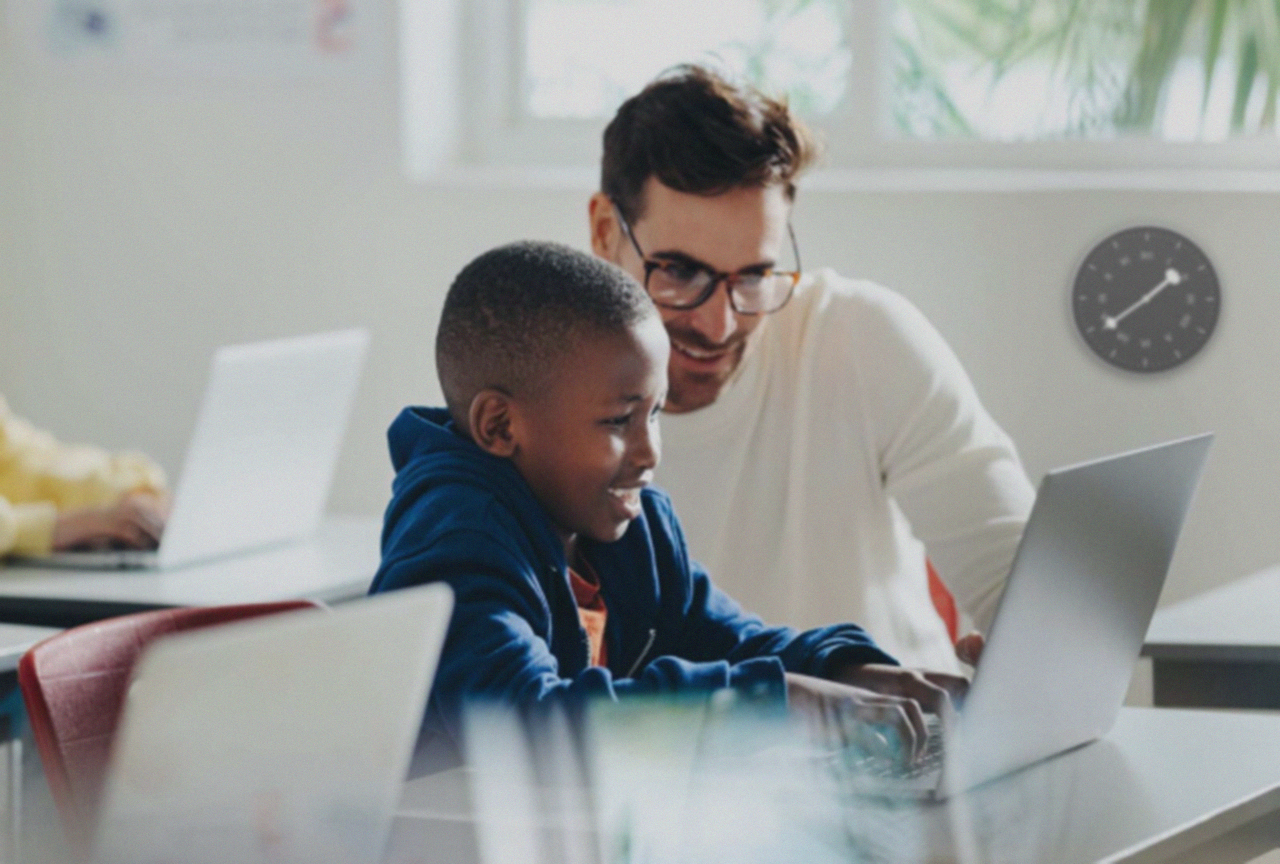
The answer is 1,39
